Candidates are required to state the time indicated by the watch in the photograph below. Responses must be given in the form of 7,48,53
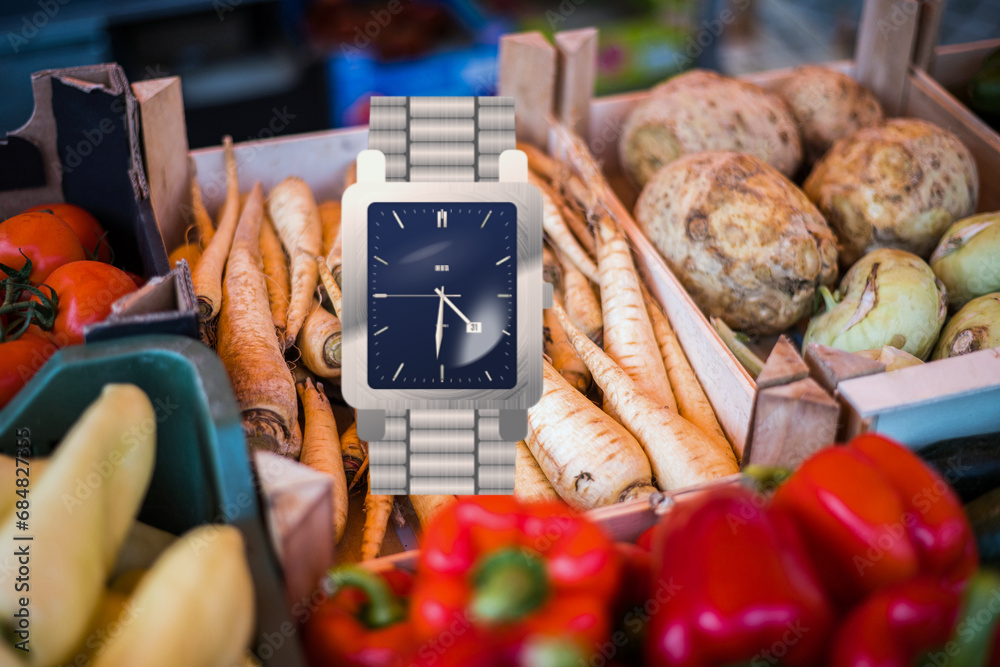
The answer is 4,30,45
